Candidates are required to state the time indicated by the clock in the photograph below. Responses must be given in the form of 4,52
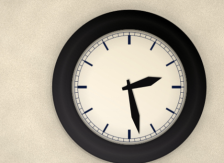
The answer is 2,28
